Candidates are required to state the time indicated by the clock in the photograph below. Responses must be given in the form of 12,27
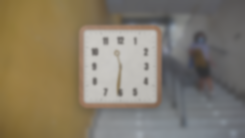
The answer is 11,31
